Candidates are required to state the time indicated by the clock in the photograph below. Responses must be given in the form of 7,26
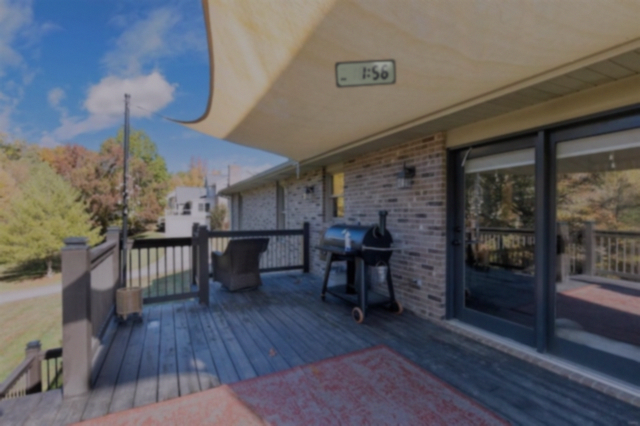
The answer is 1,56
